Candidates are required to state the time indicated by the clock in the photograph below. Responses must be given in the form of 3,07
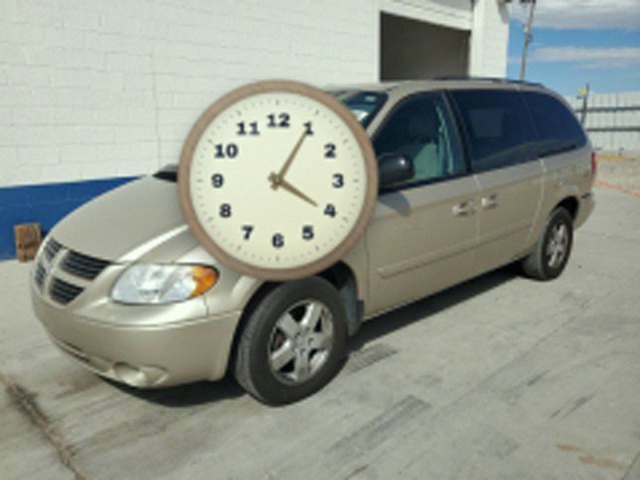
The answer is 4,05
